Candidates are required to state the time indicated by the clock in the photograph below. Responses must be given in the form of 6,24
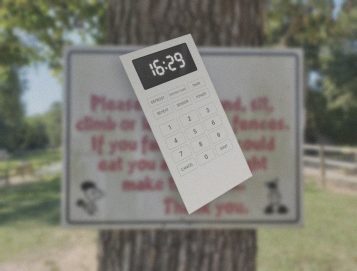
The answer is 16,29
